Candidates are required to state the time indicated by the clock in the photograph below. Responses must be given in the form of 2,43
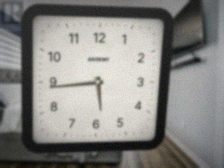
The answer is 5,44
